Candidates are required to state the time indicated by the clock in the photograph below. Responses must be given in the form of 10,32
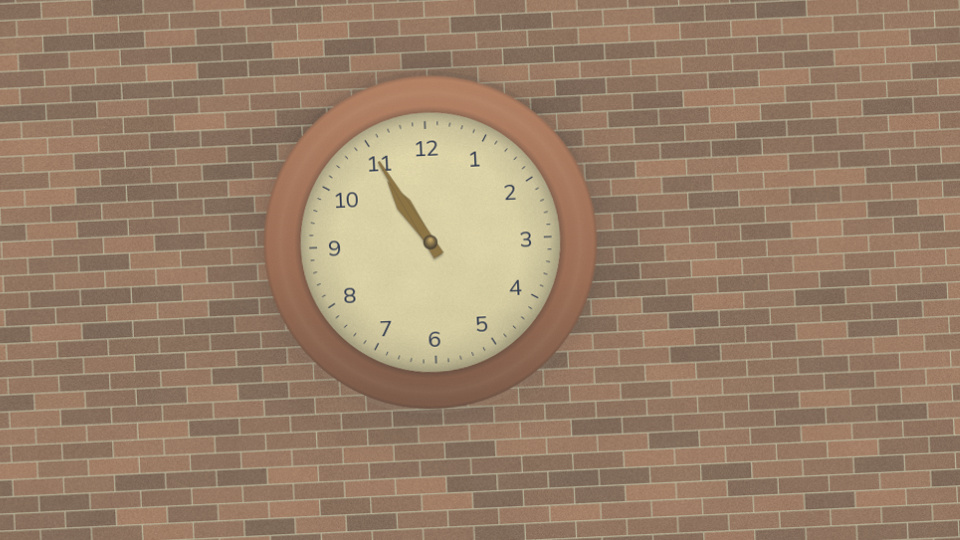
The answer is 10,55
